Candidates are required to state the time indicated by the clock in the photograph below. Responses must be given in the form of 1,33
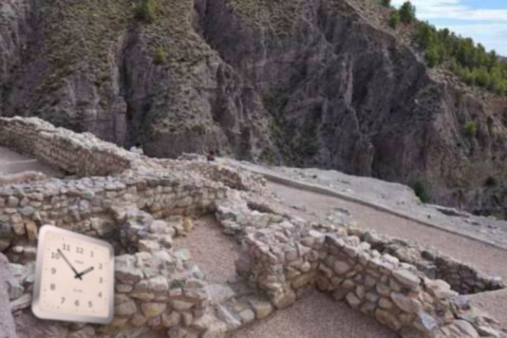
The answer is 1,52
